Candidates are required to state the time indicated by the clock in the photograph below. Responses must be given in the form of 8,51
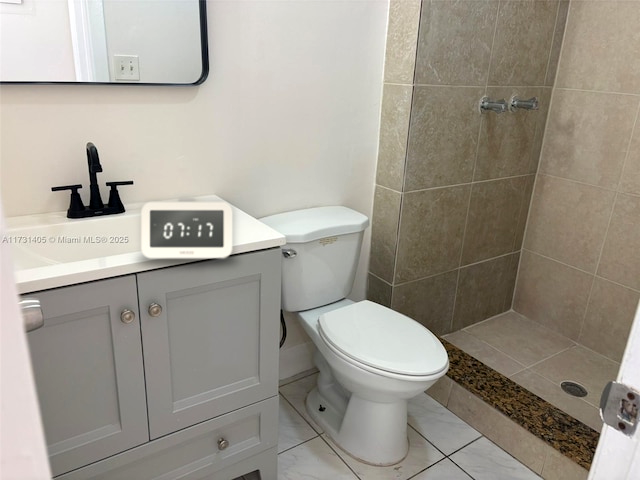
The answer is 7,17
